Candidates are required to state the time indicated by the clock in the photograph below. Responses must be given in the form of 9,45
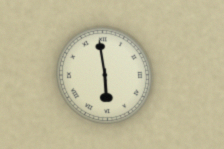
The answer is 5,59
